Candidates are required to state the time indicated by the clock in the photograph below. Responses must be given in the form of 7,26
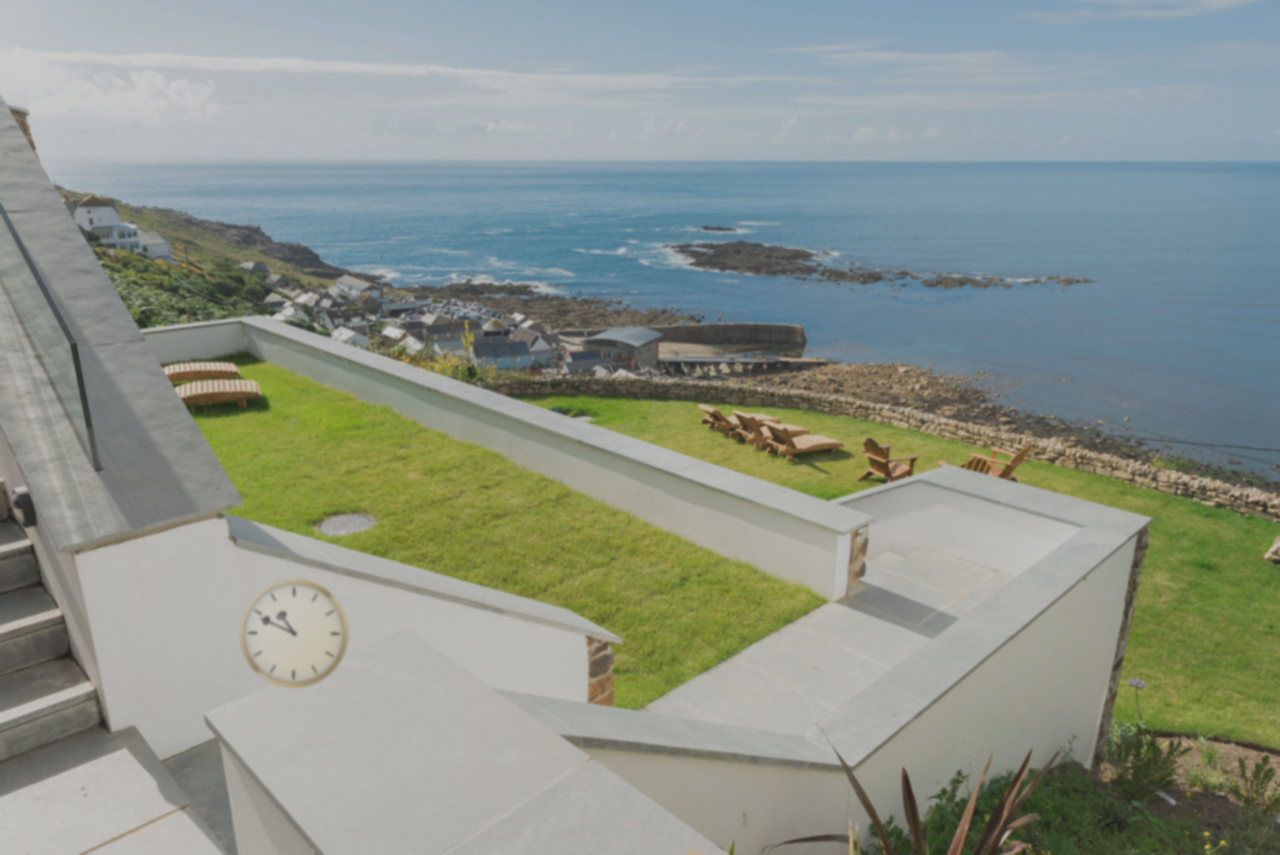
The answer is 10,49
